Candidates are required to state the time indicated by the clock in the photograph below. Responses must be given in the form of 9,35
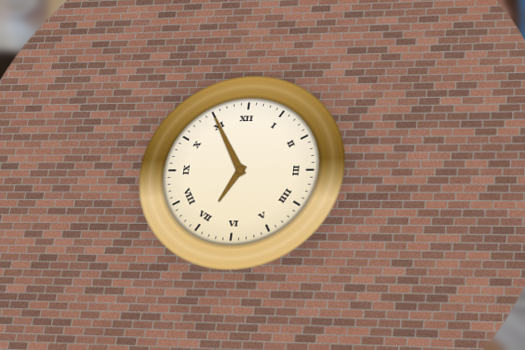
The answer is 6,55
